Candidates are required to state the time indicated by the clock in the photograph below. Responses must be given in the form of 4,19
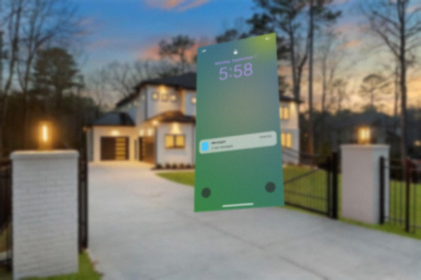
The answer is 5,58
